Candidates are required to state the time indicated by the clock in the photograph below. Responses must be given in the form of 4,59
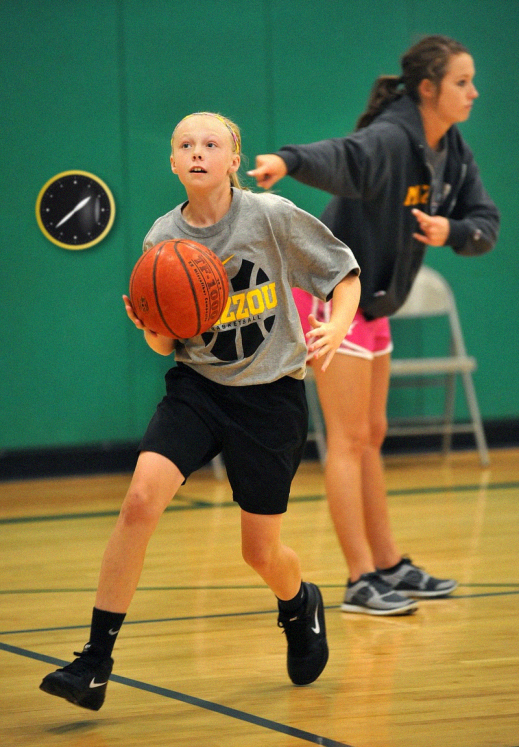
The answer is 1,38
